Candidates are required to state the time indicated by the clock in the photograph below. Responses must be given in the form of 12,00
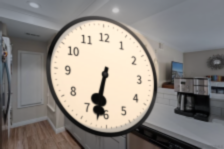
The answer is 6,32
